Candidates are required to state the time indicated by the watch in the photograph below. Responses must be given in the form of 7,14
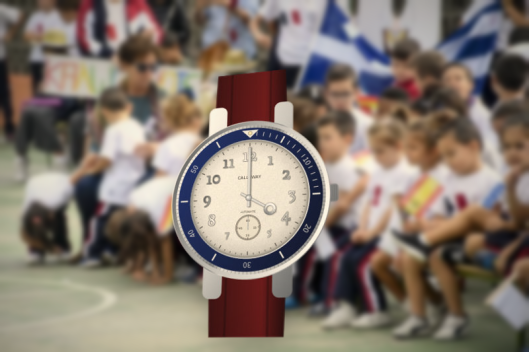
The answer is 4,00
